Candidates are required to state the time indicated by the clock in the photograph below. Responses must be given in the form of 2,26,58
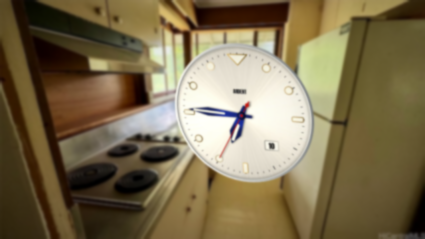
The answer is 6,45,35
